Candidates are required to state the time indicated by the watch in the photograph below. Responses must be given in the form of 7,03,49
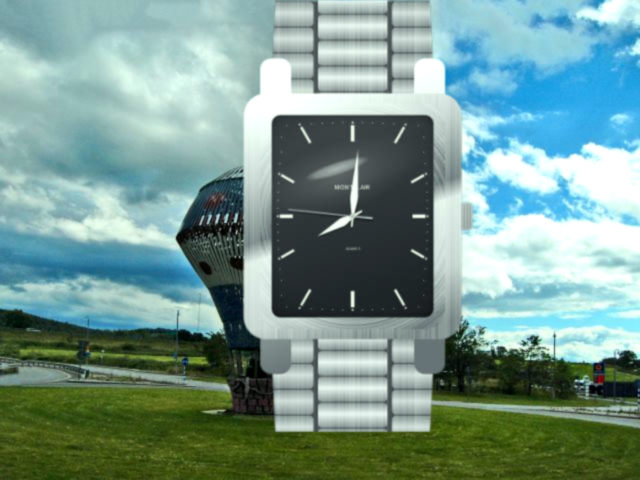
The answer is 8,00,46
